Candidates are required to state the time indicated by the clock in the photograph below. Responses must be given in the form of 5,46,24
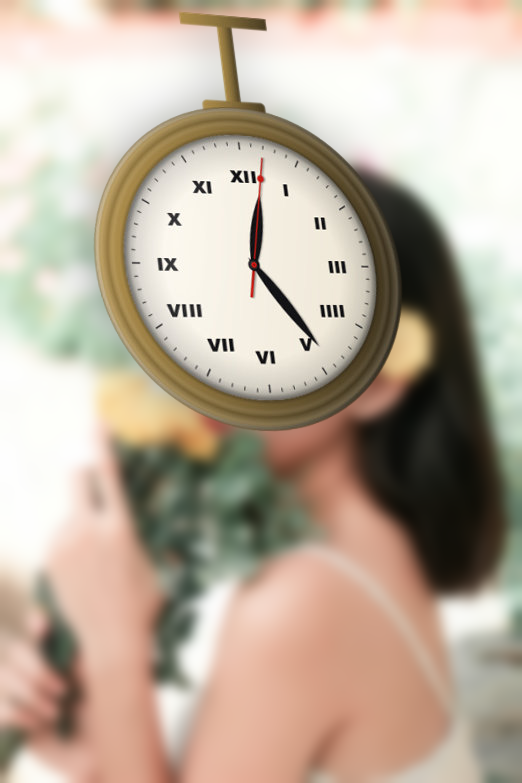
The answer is 12,24,02
